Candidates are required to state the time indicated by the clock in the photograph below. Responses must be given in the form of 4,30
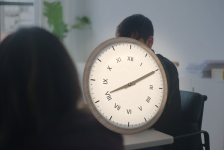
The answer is 8,10
